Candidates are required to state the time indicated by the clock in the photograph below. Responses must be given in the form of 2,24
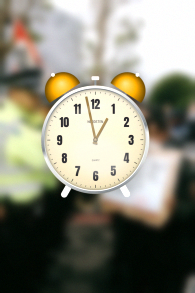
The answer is 12,58
